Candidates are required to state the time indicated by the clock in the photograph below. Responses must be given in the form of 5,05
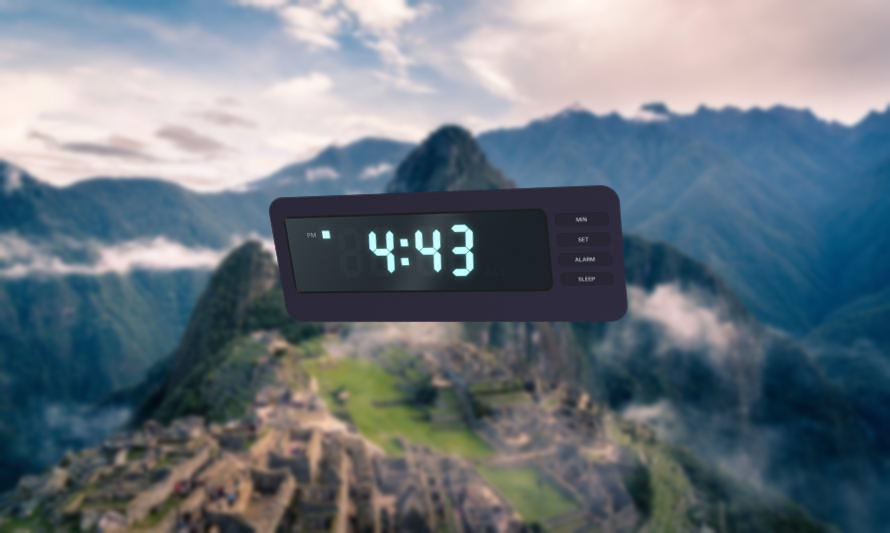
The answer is 4,43
